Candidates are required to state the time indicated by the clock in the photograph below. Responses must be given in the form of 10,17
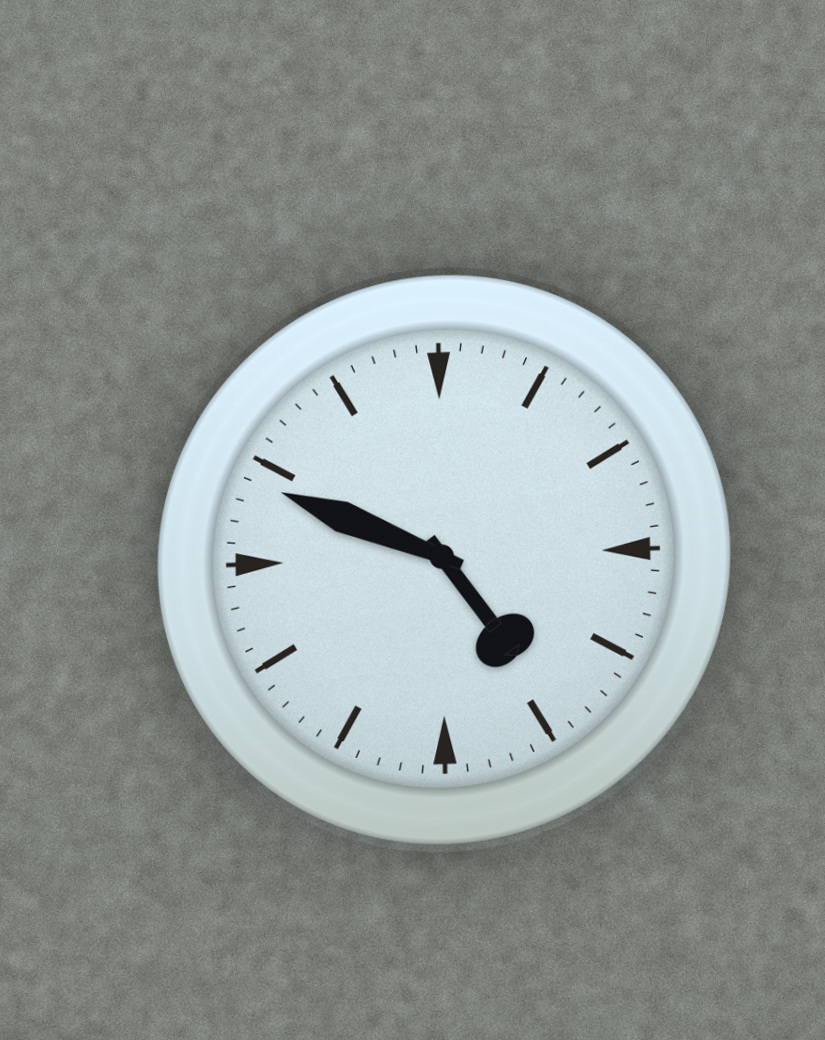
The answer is 4,49
